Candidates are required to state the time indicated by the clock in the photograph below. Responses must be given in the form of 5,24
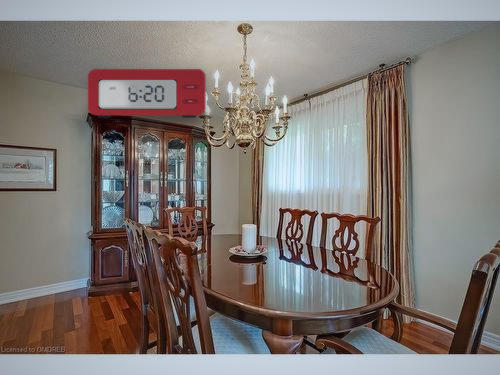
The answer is 6,20
